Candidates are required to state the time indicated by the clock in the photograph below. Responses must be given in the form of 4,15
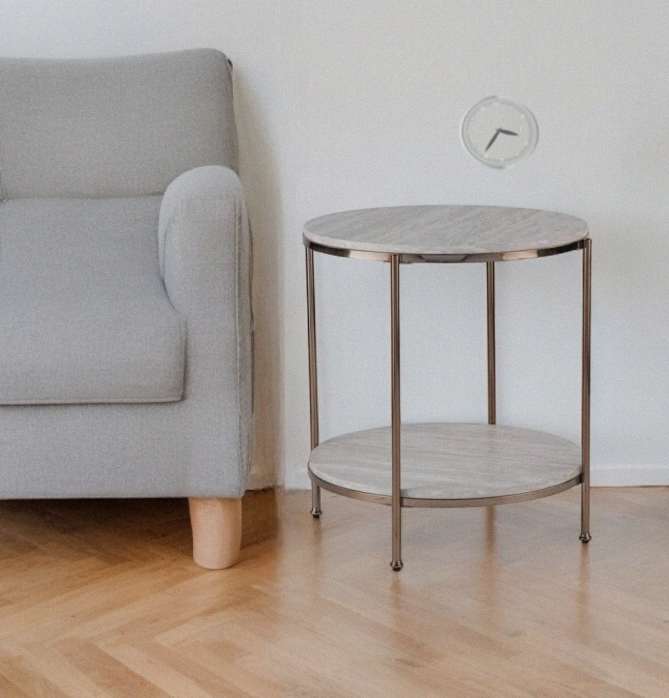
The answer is 3,36
